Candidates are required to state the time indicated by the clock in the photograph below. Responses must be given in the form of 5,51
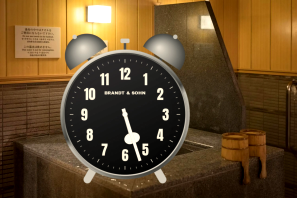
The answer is 5,27
